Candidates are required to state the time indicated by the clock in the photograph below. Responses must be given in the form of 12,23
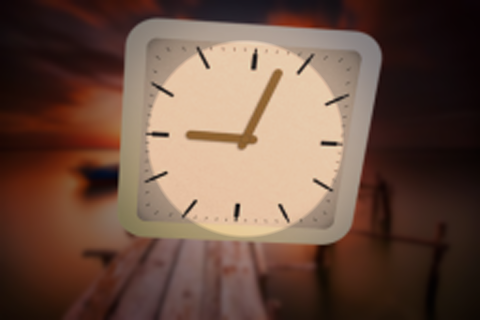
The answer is 9,03
